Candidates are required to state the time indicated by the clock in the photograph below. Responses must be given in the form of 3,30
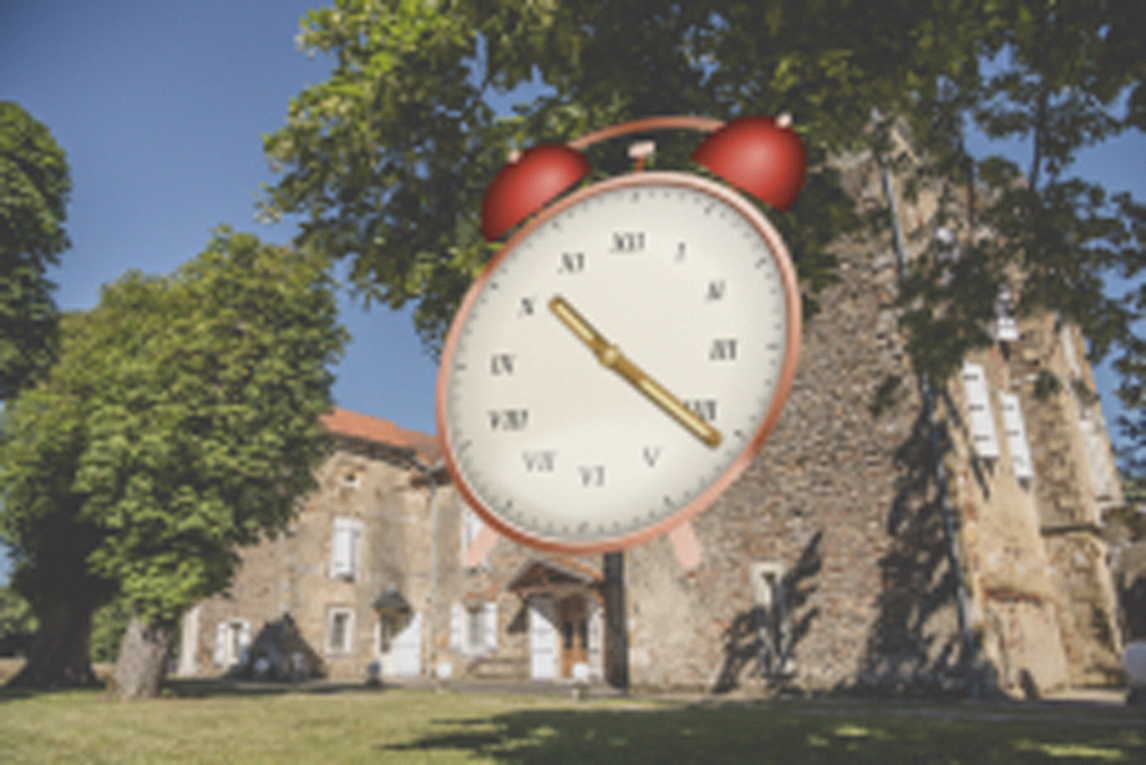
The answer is 10,21
